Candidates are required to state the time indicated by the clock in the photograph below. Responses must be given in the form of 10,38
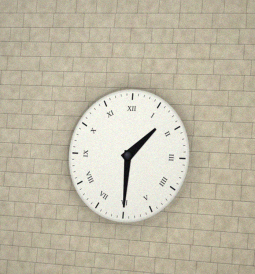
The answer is 1,30
